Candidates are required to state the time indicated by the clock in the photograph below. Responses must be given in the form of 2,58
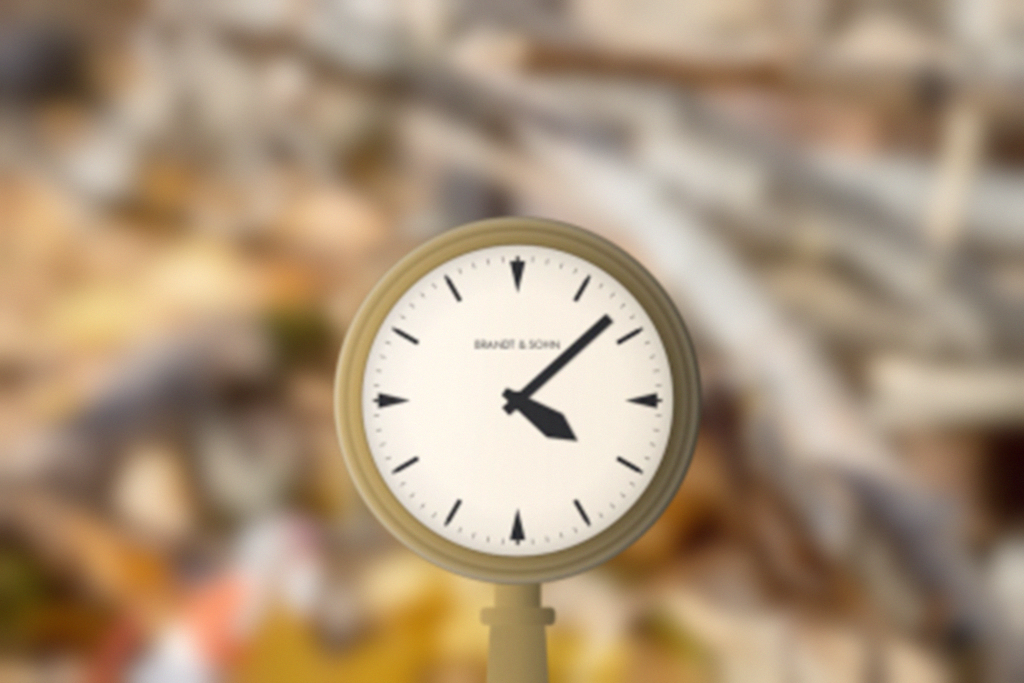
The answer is 4,08
